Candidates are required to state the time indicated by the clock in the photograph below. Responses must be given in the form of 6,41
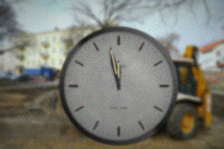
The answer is 11,58
